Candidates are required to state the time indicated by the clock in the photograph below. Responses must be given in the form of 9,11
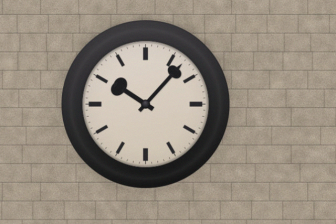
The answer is 10,07
